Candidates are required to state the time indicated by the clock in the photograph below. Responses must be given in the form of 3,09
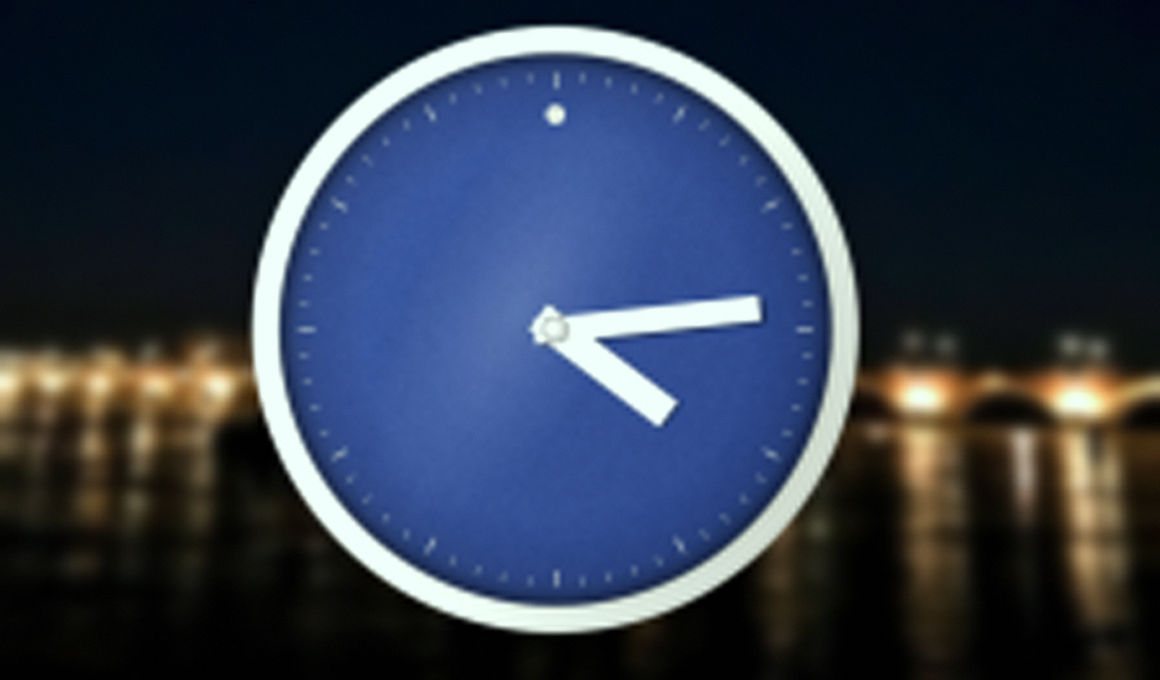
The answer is 4,14
